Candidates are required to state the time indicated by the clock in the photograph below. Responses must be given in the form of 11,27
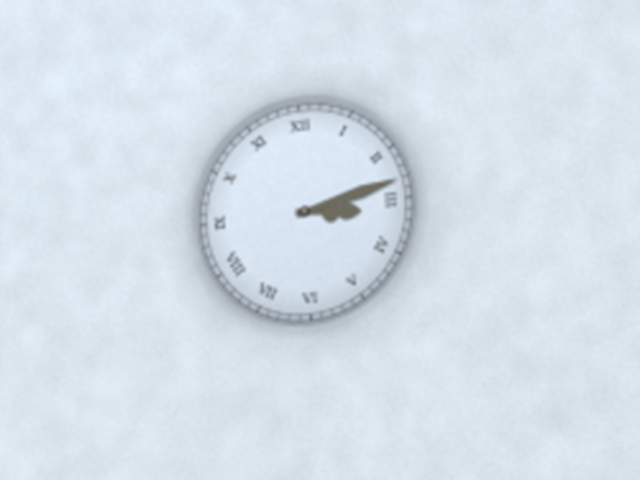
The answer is 3,13
